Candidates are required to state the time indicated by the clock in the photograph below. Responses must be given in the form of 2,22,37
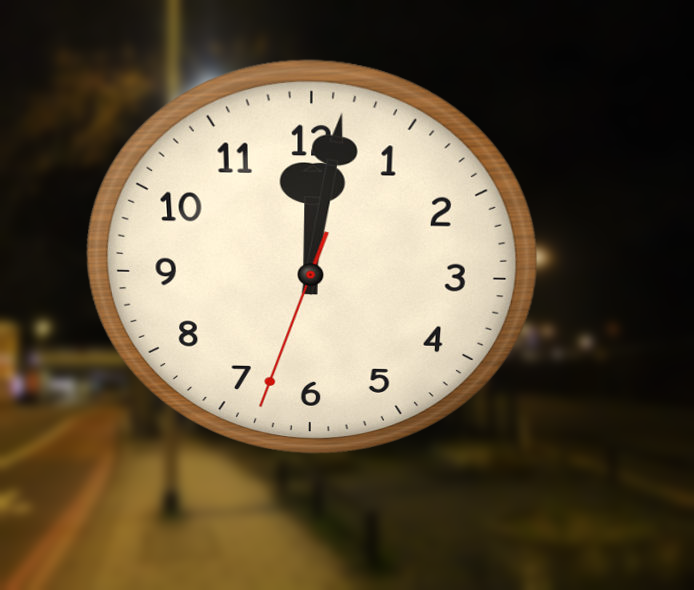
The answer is 12,01,33
